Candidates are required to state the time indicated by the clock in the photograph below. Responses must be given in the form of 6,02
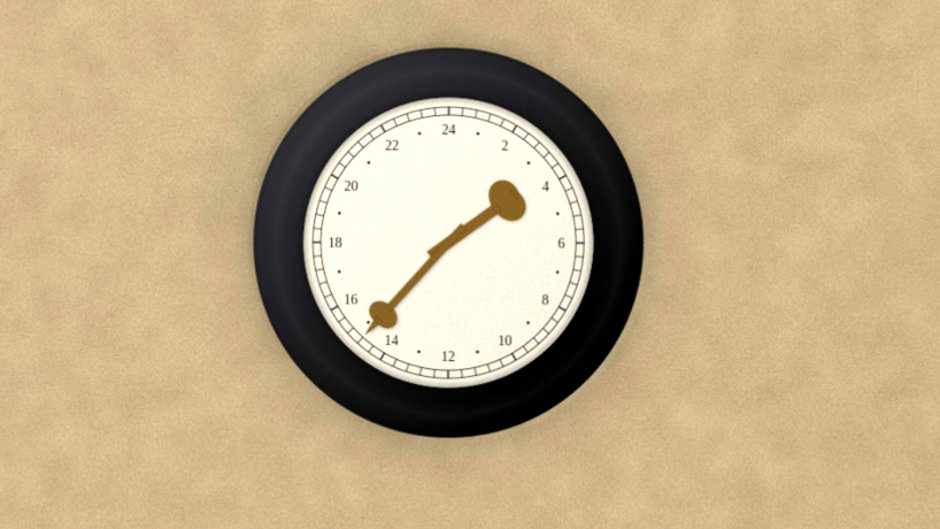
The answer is 3,37
